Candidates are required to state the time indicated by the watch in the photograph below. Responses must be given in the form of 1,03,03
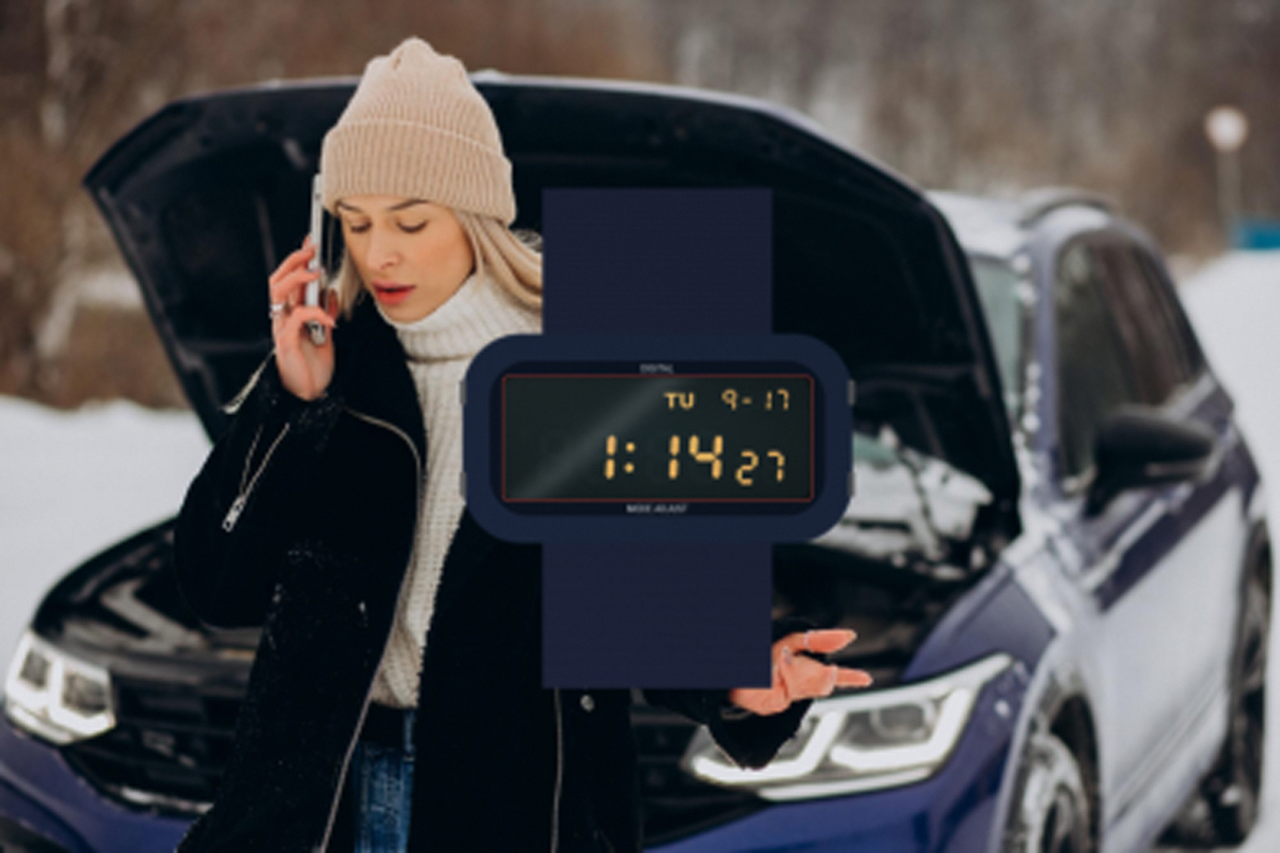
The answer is 1,14,27
